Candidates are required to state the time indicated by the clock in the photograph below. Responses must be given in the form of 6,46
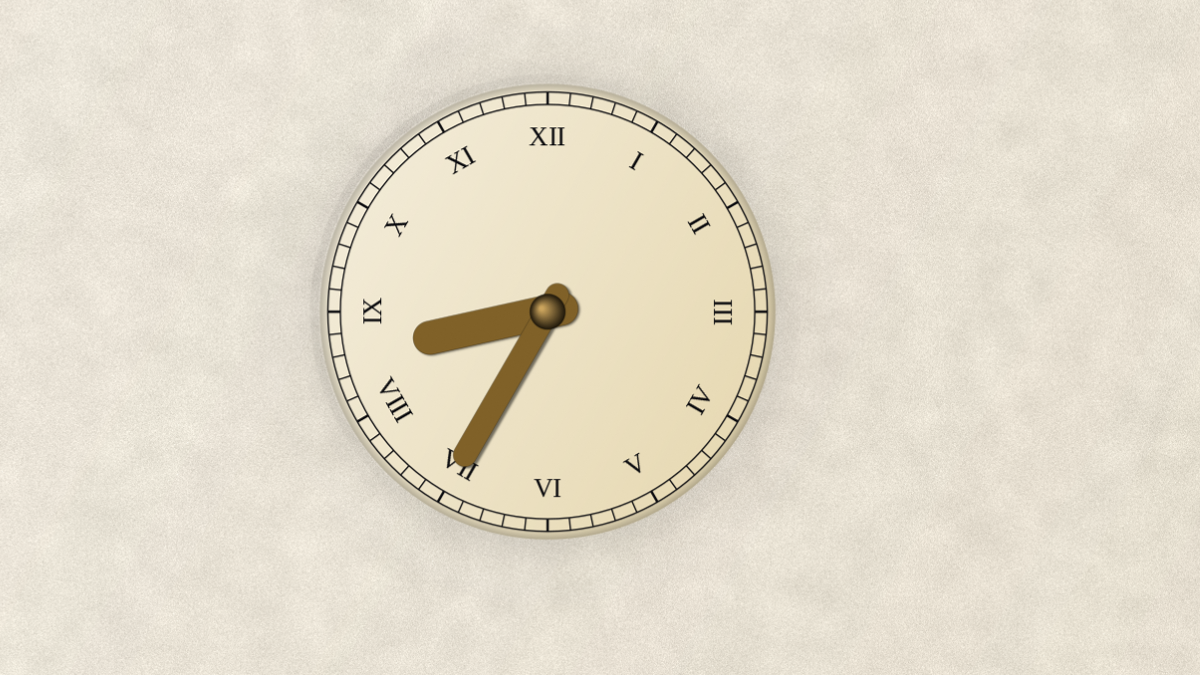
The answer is 8,35
